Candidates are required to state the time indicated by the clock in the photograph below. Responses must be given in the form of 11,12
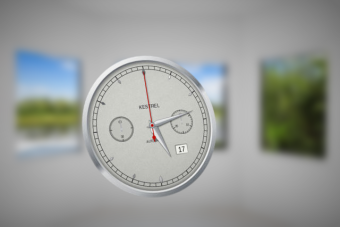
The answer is 5,13
